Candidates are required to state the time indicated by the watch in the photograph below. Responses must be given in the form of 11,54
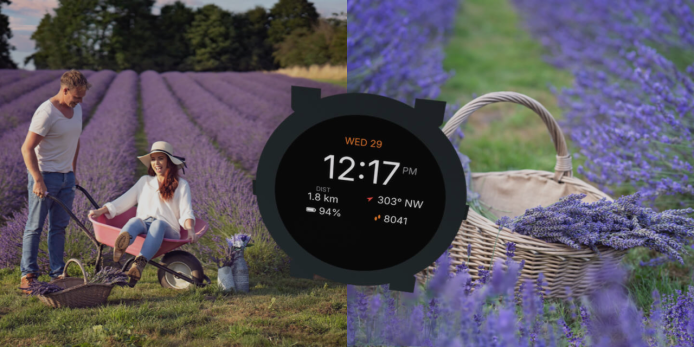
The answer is 12,17
